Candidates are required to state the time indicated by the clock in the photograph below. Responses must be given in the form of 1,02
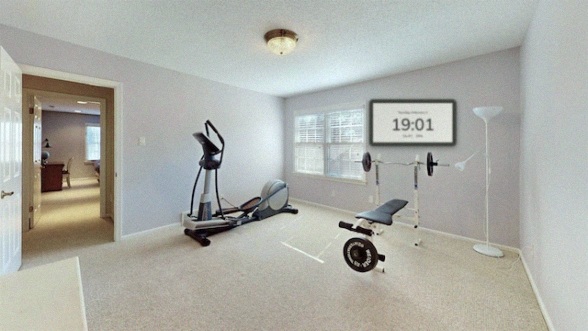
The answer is 19,01
